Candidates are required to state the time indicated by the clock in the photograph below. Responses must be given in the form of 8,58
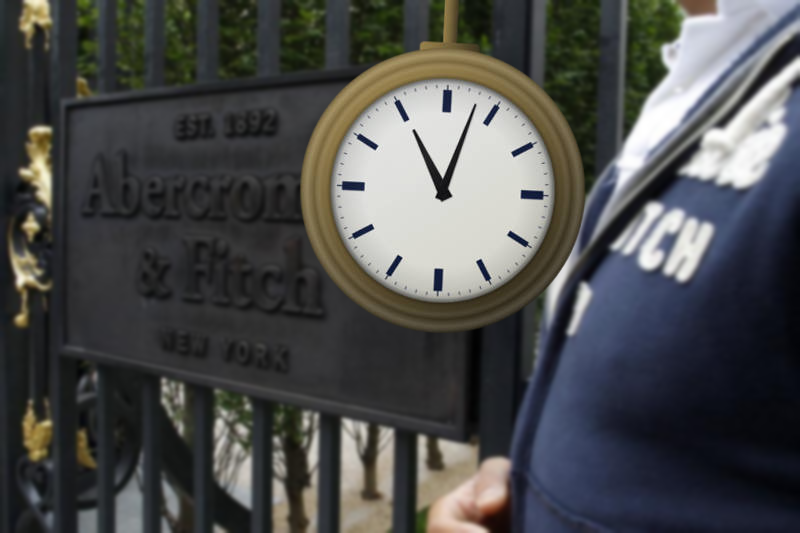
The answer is 11,03
